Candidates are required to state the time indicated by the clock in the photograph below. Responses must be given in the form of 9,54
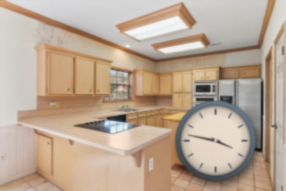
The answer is 3,47
